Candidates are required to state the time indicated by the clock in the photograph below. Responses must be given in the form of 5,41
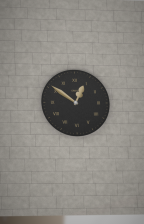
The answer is 12,51
